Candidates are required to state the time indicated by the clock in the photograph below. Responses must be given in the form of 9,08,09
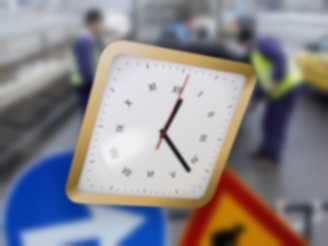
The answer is 12,22,01
